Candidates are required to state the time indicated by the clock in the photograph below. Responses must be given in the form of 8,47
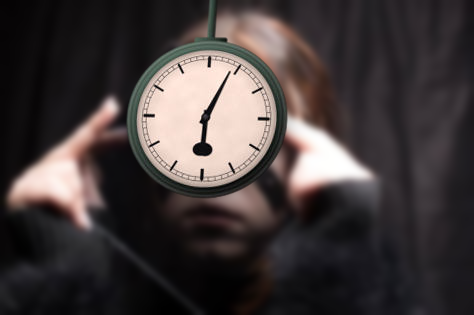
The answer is 6,04
